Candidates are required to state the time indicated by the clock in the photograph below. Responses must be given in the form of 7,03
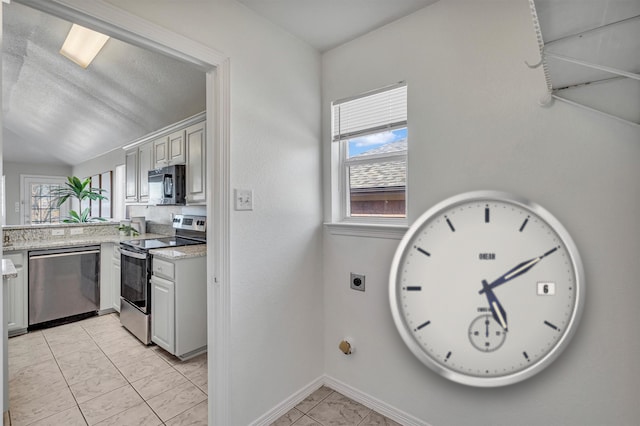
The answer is 5,10
